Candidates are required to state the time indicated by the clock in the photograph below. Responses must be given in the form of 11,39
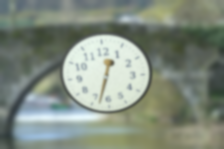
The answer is 12,33
